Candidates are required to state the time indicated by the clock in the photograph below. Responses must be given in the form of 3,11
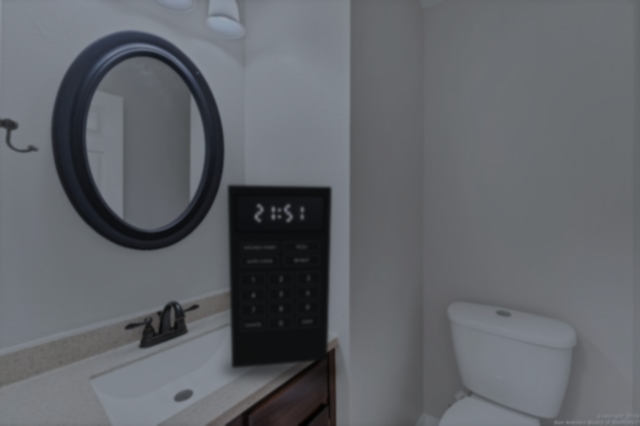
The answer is 21,51
